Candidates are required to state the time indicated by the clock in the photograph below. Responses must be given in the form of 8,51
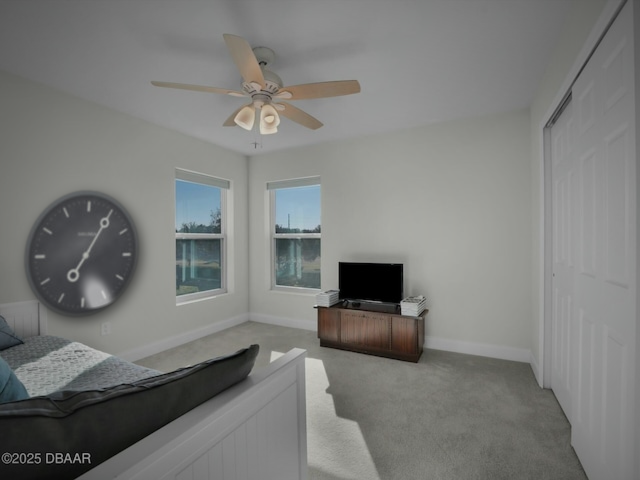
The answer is 7,05
